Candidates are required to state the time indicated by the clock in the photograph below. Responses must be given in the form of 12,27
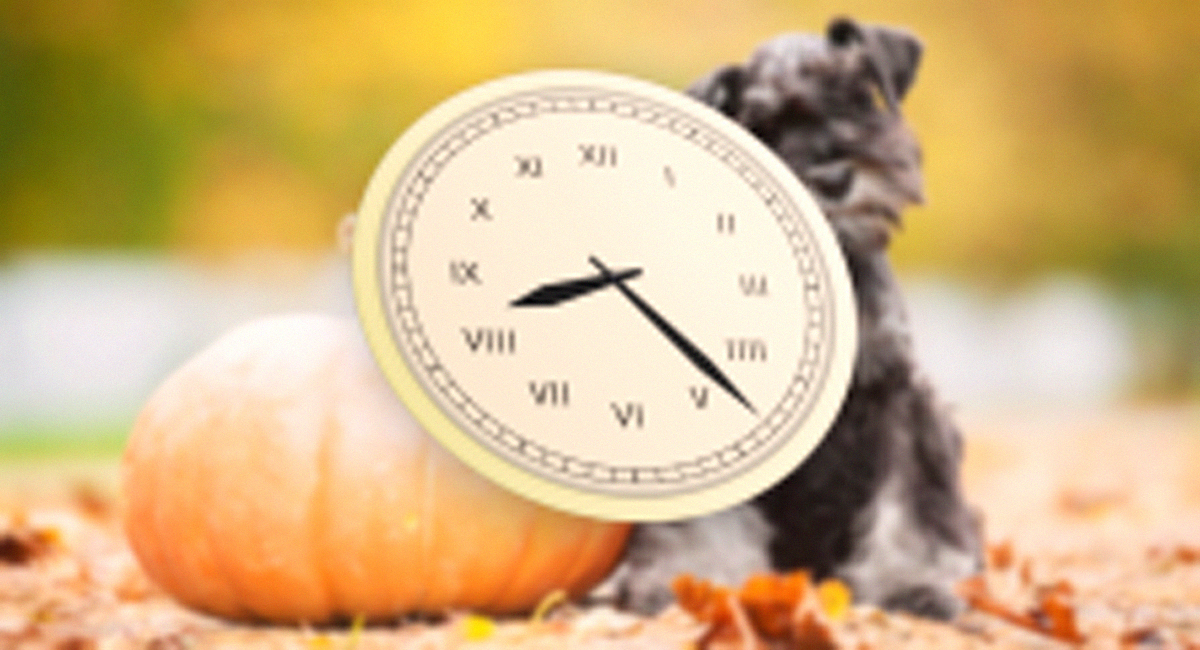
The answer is 8,23
